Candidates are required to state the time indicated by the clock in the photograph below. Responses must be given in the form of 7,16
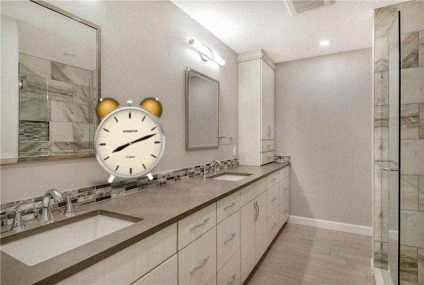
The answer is 8,12
